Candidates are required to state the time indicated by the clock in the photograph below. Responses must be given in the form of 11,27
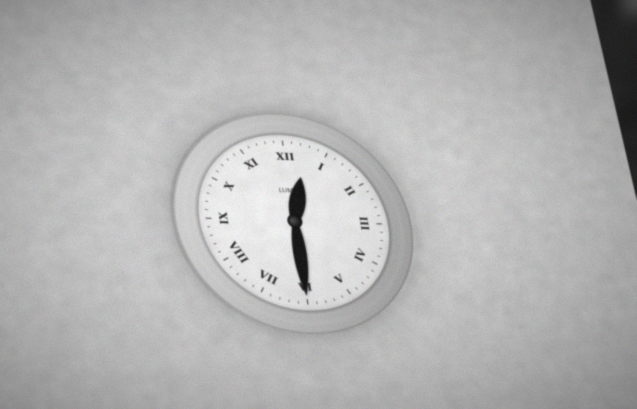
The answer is 12,30
